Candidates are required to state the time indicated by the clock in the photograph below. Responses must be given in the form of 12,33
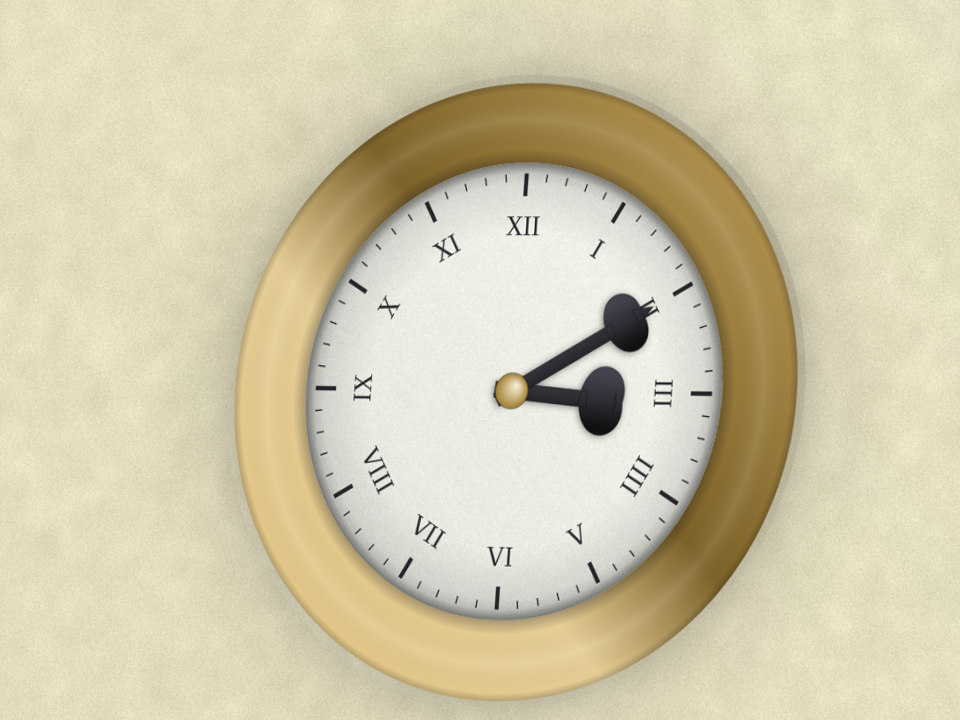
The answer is 3,10
